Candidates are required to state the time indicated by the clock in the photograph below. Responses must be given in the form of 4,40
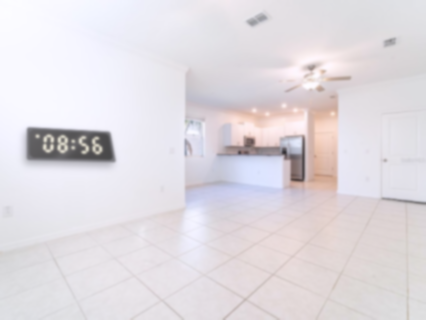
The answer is 8,56
